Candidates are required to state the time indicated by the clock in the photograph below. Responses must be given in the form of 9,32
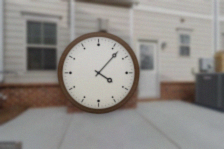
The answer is 4,07
